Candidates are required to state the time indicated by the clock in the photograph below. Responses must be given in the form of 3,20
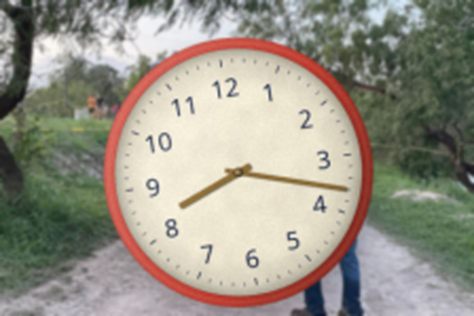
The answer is 8,18
